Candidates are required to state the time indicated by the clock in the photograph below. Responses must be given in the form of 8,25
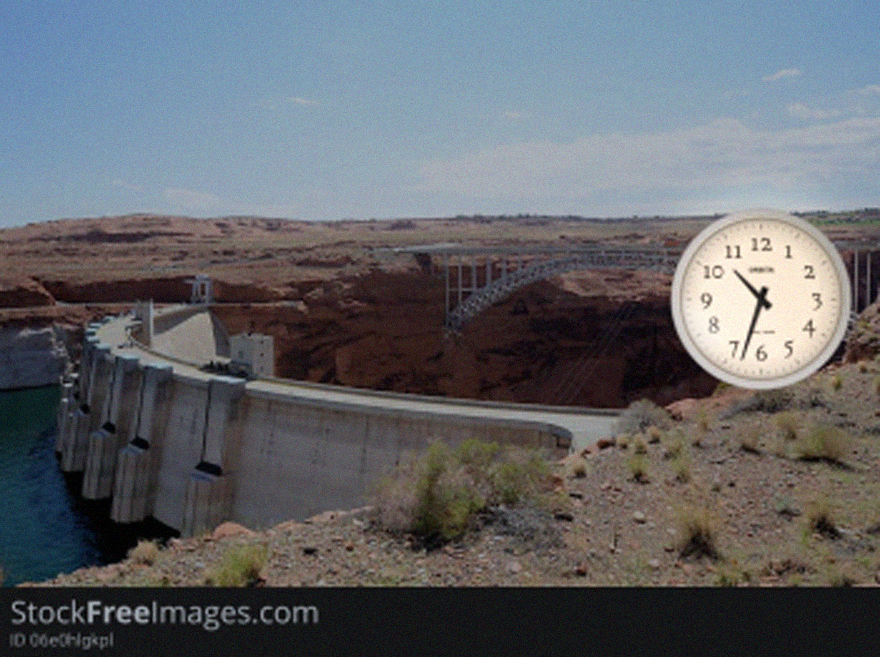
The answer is 10,33
